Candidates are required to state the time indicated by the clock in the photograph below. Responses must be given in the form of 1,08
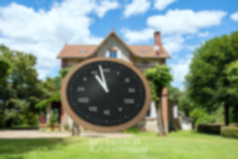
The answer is 10,58
